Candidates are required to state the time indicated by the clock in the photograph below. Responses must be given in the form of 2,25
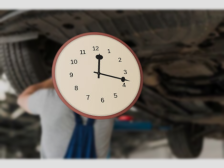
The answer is 12,18
